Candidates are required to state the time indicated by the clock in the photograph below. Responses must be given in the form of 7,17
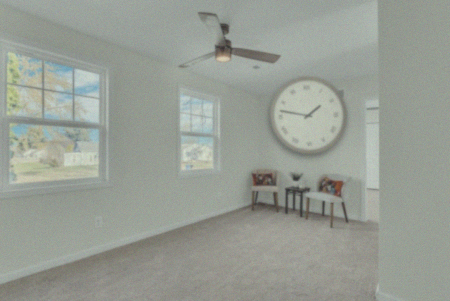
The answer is 1,47
